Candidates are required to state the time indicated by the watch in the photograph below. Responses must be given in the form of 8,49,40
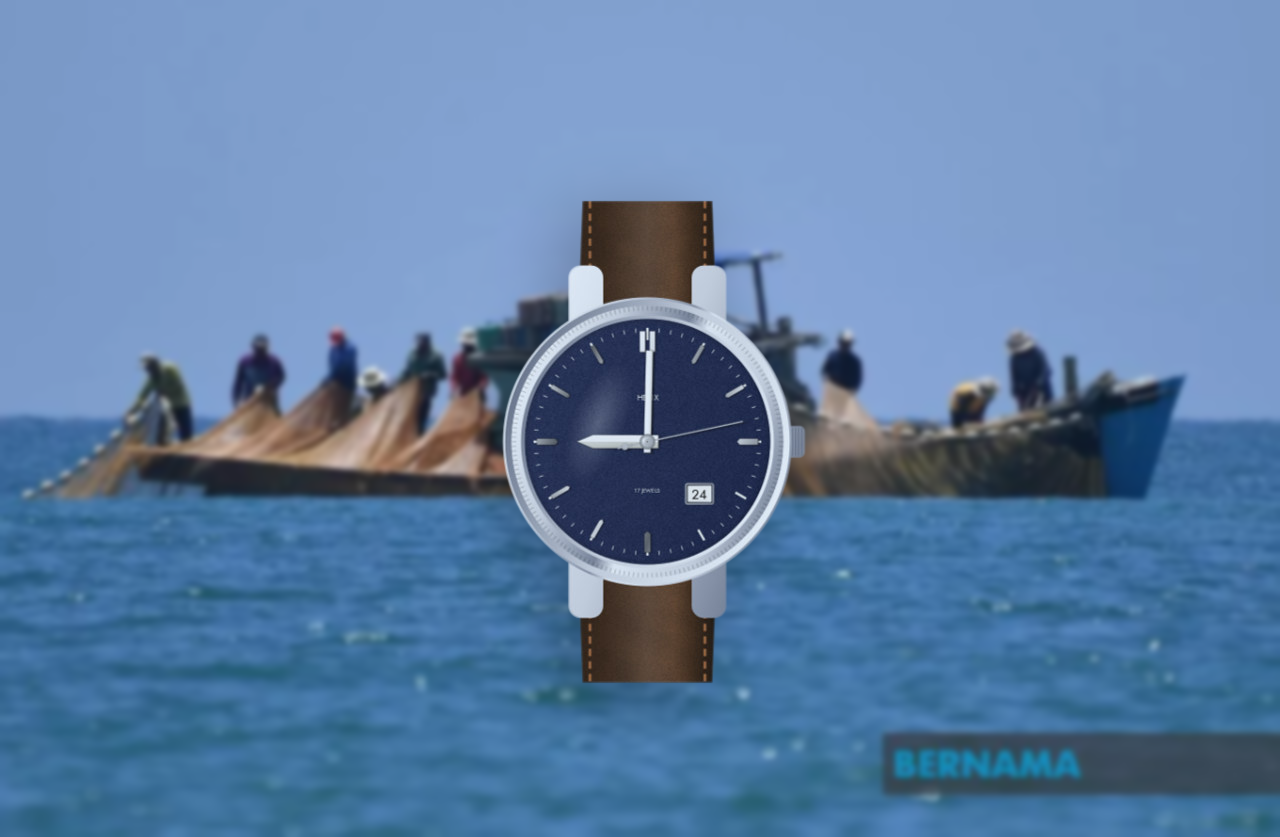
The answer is 9,00,13
